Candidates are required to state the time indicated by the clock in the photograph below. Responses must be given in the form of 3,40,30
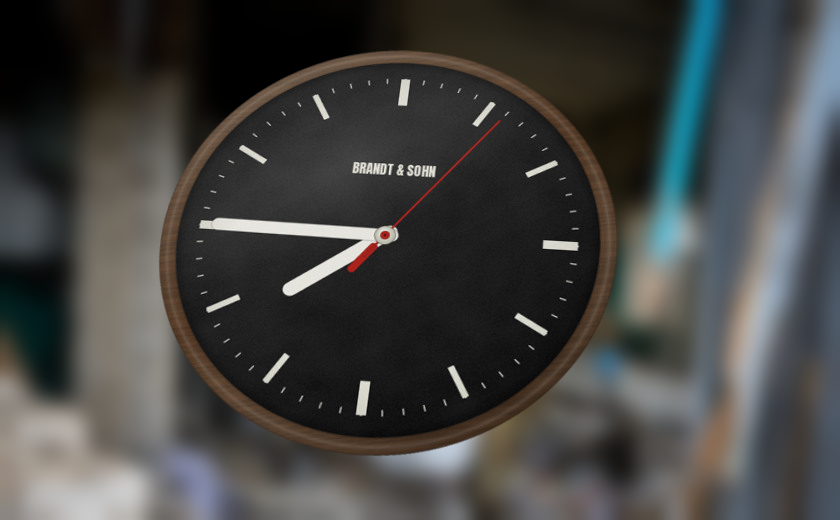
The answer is 7,45,06
